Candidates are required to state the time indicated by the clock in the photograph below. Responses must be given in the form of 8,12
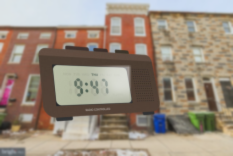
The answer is 9,47
